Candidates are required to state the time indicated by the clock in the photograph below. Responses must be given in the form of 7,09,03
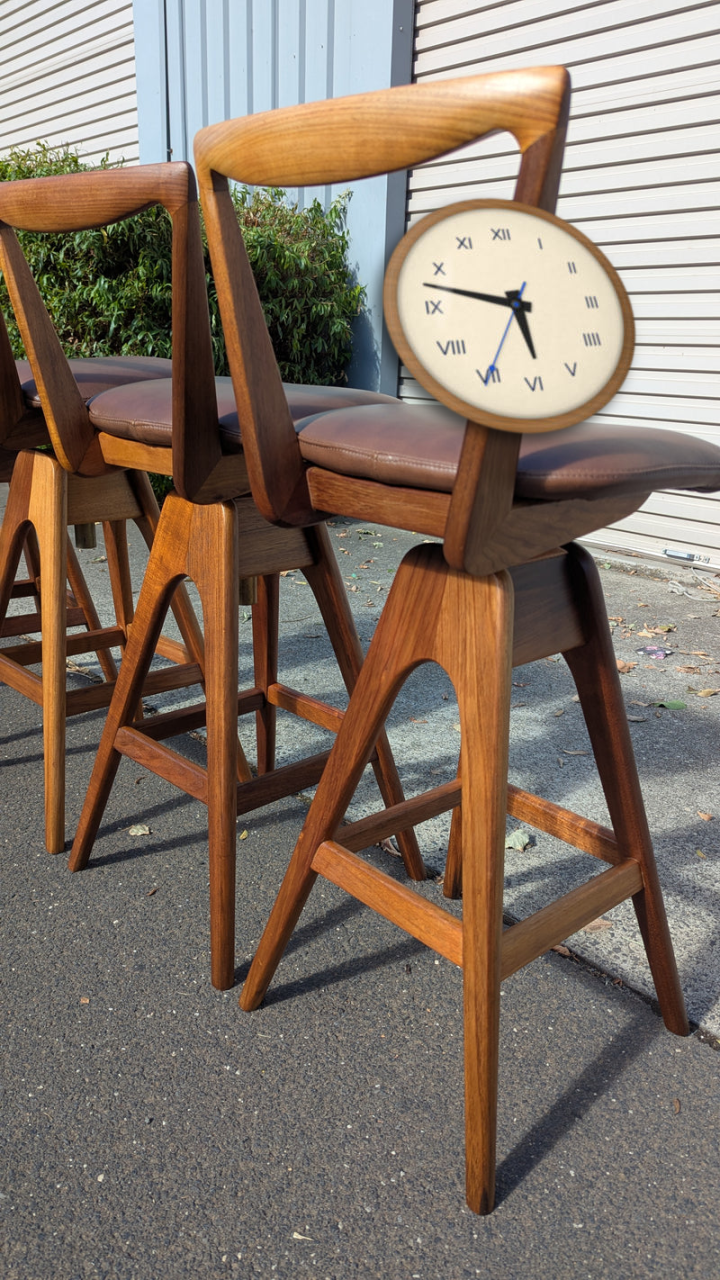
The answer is 5,47,35
